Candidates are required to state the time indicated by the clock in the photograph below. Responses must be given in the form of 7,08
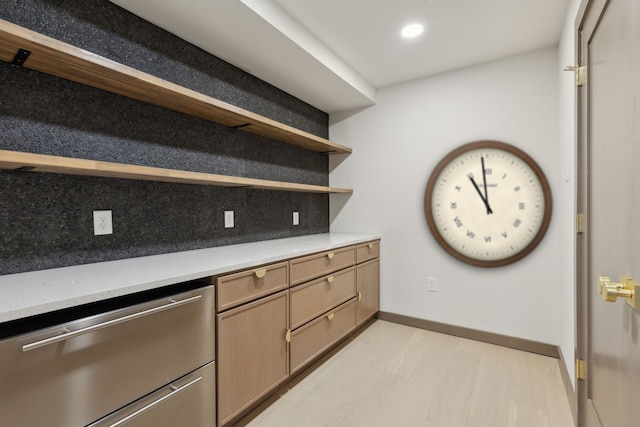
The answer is 10,59
